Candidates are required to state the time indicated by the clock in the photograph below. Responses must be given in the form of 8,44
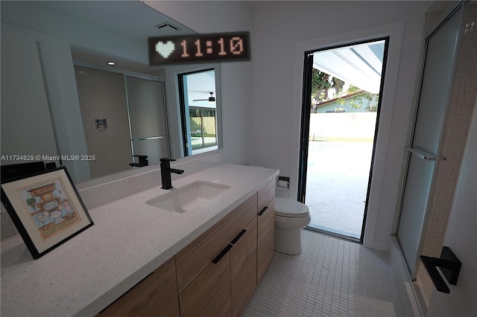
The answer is 11,10
